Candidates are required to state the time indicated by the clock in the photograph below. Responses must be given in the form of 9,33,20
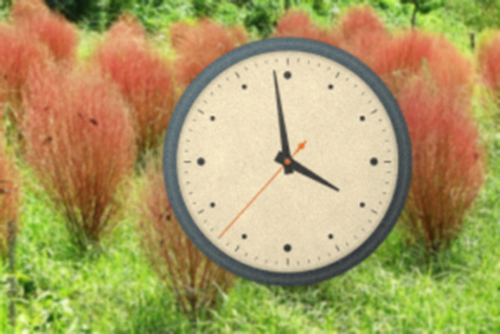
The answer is 3,58,37
